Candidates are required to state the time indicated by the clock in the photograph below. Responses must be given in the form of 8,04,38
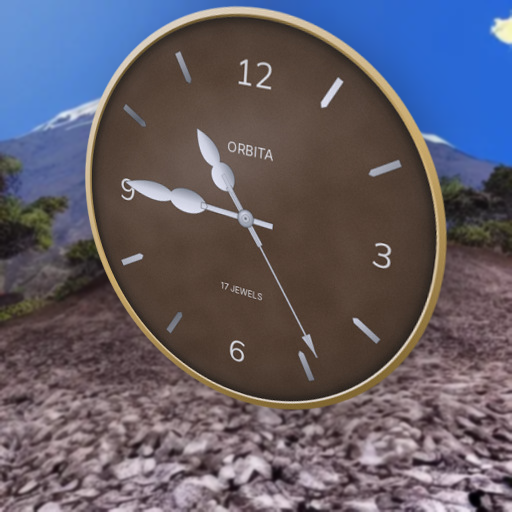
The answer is 10,45,24
